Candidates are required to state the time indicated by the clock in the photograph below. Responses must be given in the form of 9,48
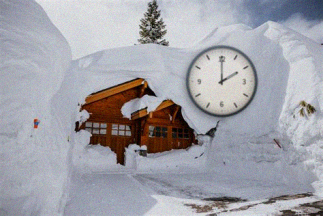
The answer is 2,00
